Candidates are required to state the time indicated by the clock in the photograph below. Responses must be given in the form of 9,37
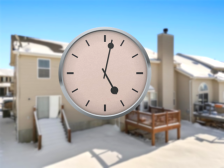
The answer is 5,02
